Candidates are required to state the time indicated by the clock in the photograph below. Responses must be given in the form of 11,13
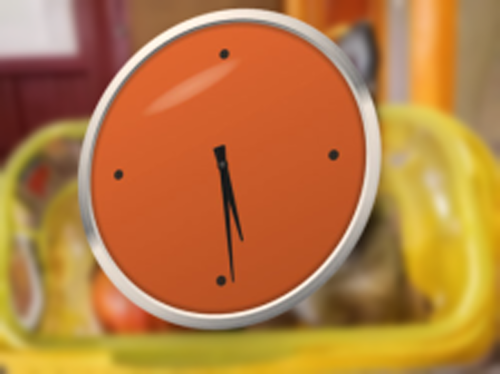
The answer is 5,29
